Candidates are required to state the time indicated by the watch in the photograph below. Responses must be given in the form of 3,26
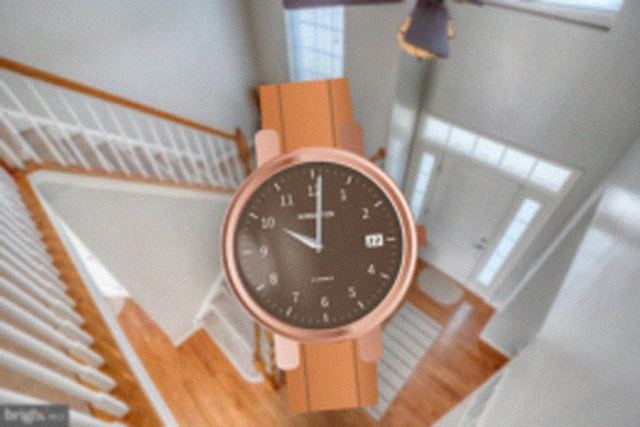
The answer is 10,01
